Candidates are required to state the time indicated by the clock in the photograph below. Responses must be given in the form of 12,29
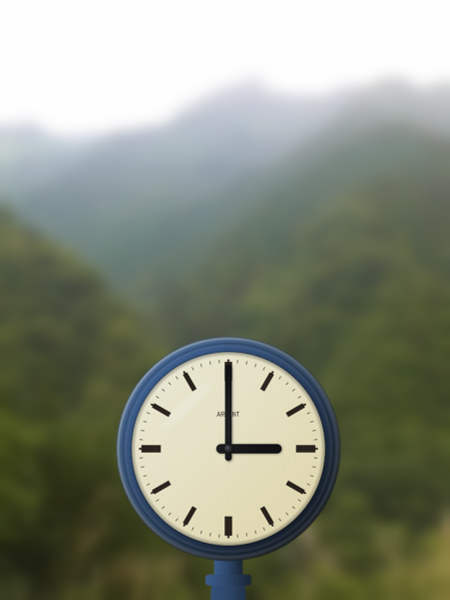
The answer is 3,00
